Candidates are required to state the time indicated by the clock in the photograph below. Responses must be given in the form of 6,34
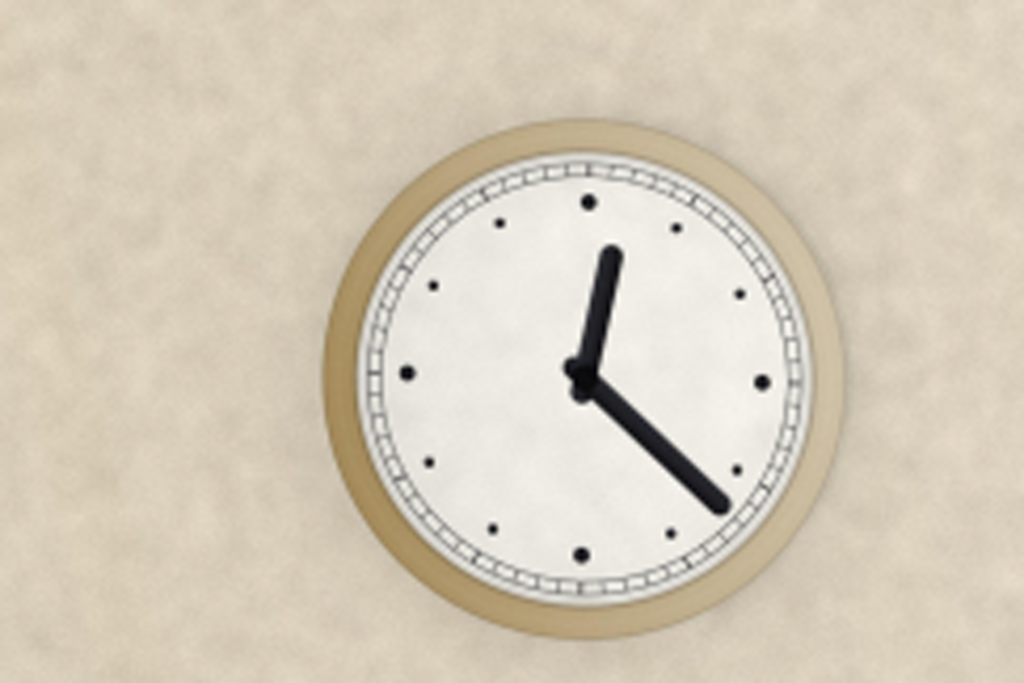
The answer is 12,22
